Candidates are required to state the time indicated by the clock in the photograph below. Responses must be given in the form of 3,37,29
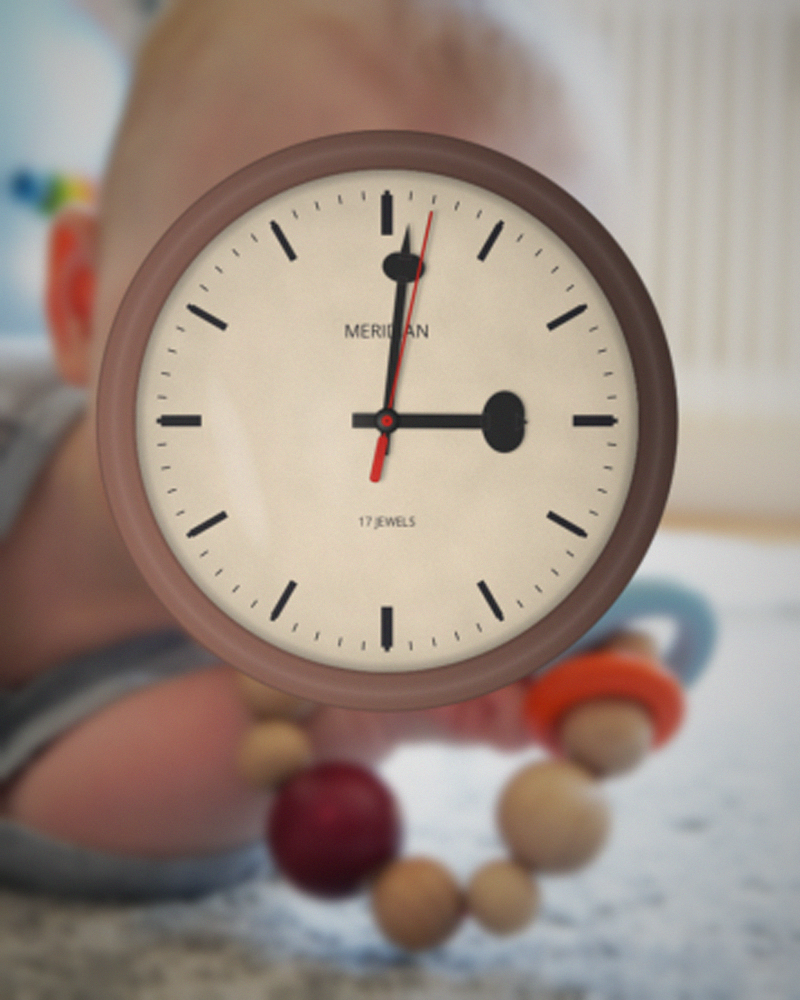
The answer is 3,01,02
